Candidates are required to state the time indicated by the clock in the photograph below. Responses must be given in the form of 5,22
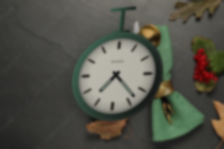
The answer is 7,23
